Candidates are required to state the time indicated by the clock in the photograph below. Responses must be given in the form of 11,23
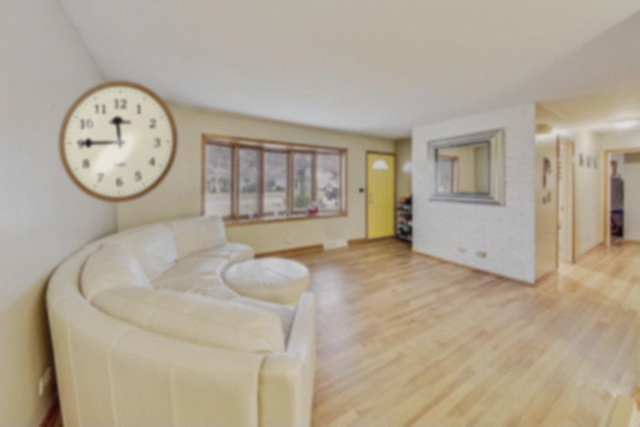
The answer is 11,45
